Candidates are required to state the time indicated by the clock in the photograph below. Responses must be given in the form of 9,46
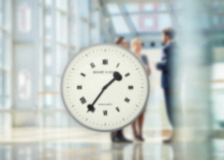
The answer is 1,36
